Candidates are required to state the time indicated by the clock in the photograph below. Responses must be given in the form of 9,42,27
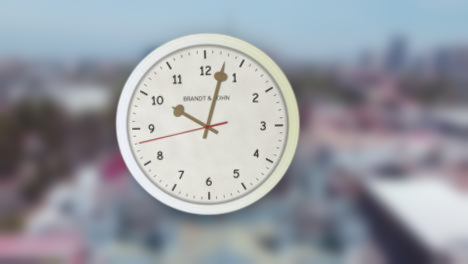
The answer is 10,02,43
